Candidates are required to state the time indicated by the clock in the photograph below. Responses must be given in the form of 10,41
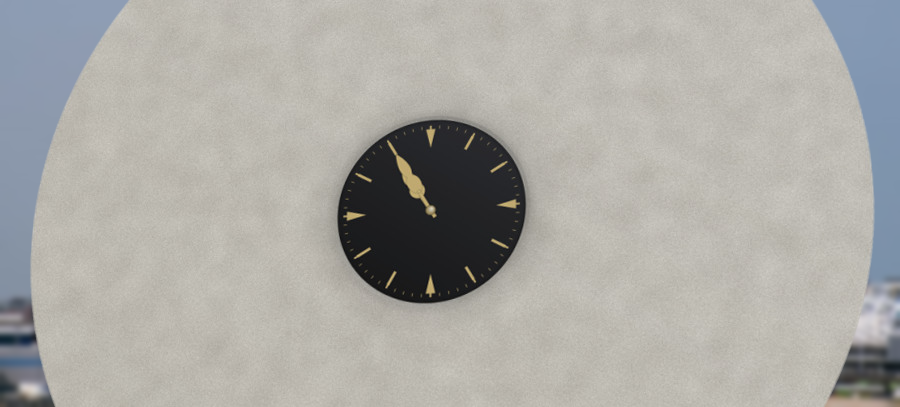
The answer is 10,55
